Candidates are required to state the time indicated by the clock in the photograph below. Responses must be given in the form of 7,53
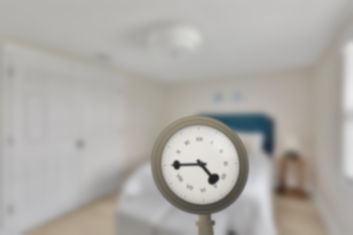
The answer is 4,45
